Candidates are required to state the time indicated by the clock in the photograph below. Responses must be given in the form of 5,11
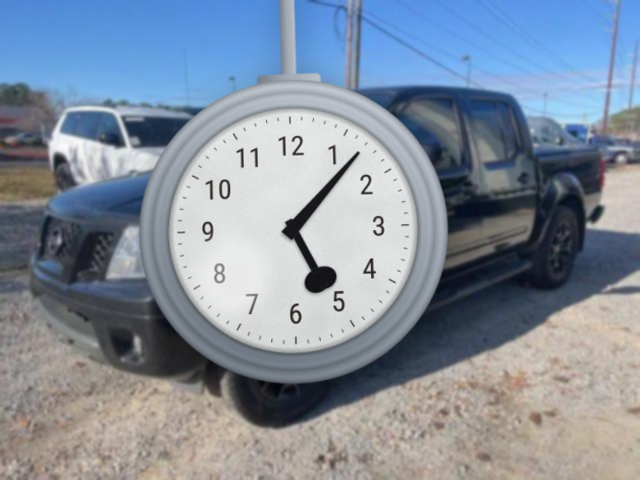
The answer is 5,07
